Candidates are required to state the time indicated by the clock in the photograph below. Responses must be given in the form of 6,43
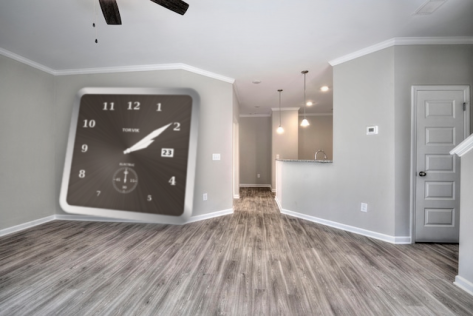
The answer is 2,09
